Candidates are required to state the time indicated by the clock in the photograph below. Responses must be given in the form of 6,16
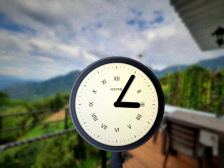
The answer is 3,05
